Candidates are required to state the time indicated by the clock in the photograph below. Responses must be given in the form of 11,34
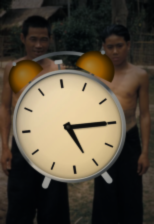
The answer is 5,15
